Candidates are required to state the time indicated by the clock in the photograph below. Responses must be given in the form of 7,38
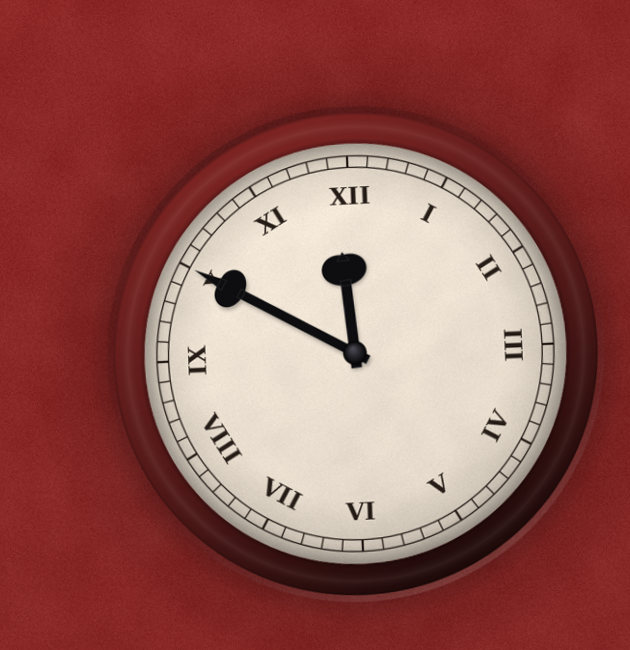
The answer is 11,50
